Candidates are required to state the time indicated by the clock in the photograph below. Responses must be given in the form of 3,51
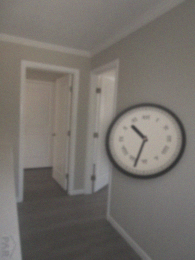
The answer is 10,33
